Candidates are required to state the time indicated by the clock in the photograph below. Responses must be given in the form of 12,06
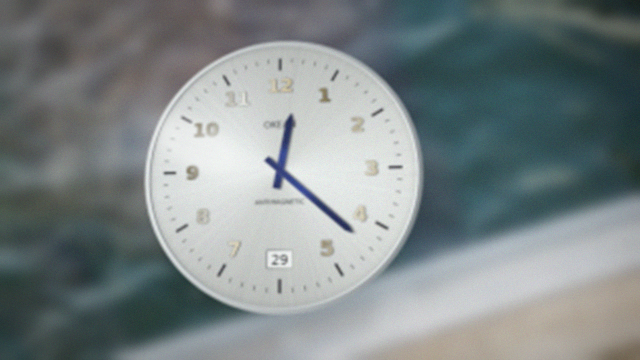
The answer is 12,22
